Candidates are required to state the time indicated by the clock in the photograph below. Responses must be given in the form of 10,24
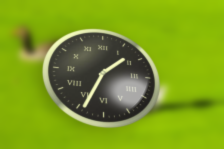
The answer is 1,34
